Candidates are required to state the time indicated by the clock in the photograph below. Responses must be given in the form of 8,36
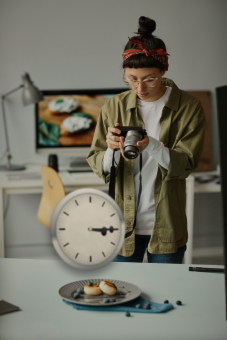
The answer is 3,15
